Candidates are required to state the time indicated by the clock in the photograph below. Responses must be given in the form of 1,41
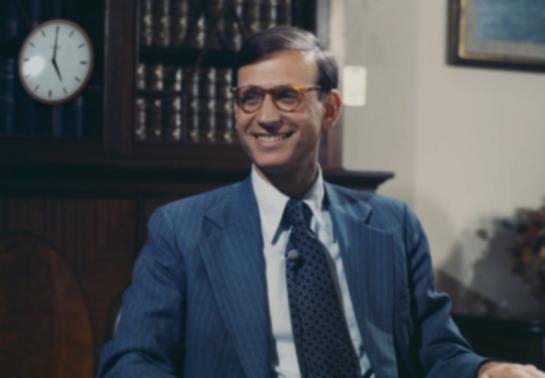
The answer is 5,00
